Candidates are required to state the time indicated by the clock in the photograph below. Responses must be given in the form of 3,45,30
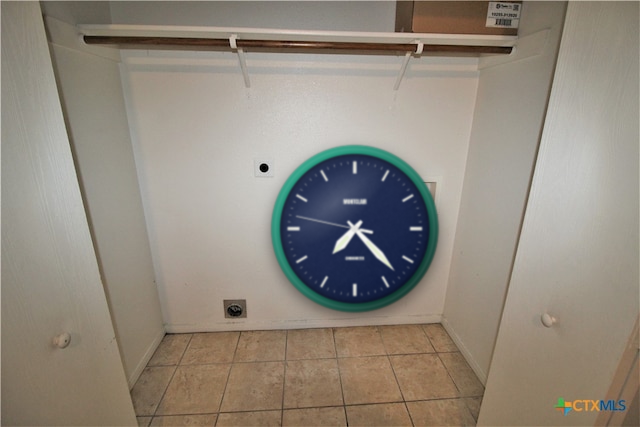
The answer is 7,22,47
